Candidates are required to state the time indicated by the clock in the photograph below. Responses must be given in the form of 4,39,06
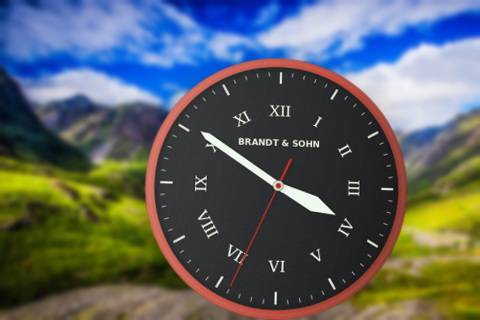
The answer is 3,50,34
